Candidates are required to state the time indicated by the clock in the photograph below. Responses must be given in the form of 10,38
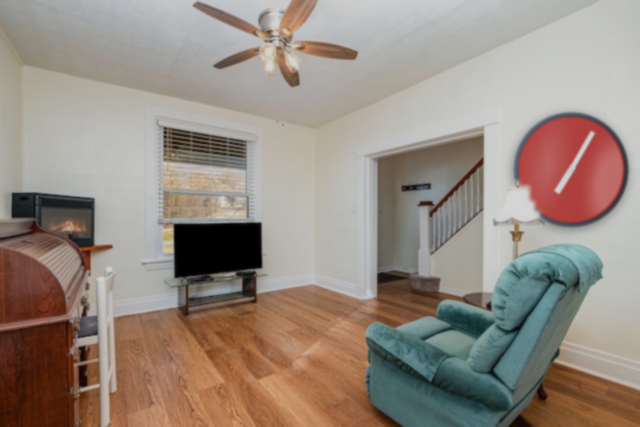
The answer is 7,05
